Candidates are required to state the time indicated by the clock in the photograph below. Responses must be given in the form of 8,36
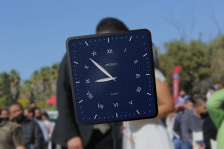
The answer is 8,53
